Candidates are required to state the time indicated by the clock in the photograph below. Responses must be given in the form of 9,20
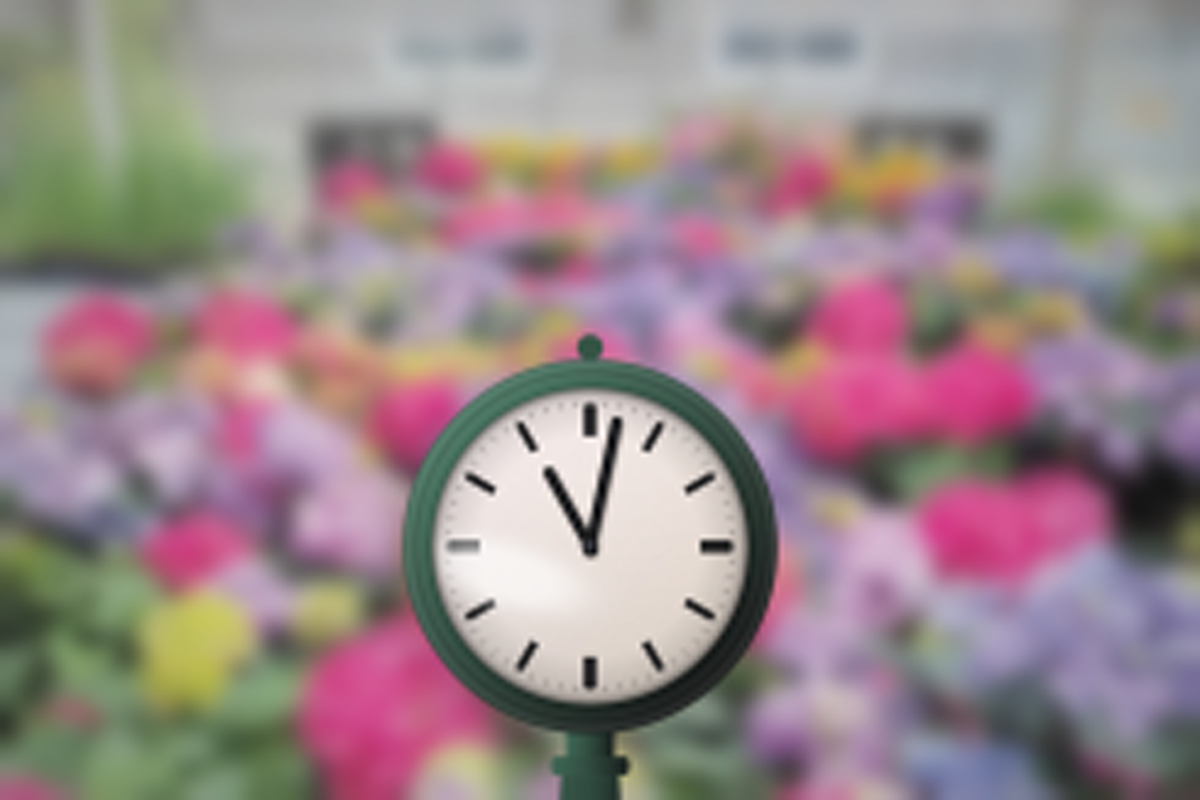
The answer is 11,02
